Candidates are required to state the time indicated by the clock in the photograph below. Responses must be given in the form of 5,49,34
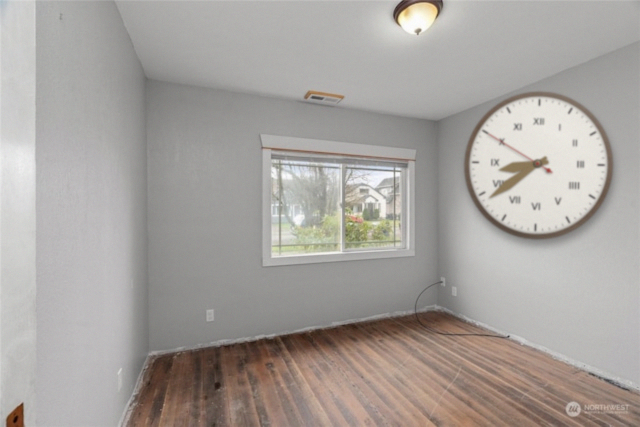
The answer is 8,38,50
